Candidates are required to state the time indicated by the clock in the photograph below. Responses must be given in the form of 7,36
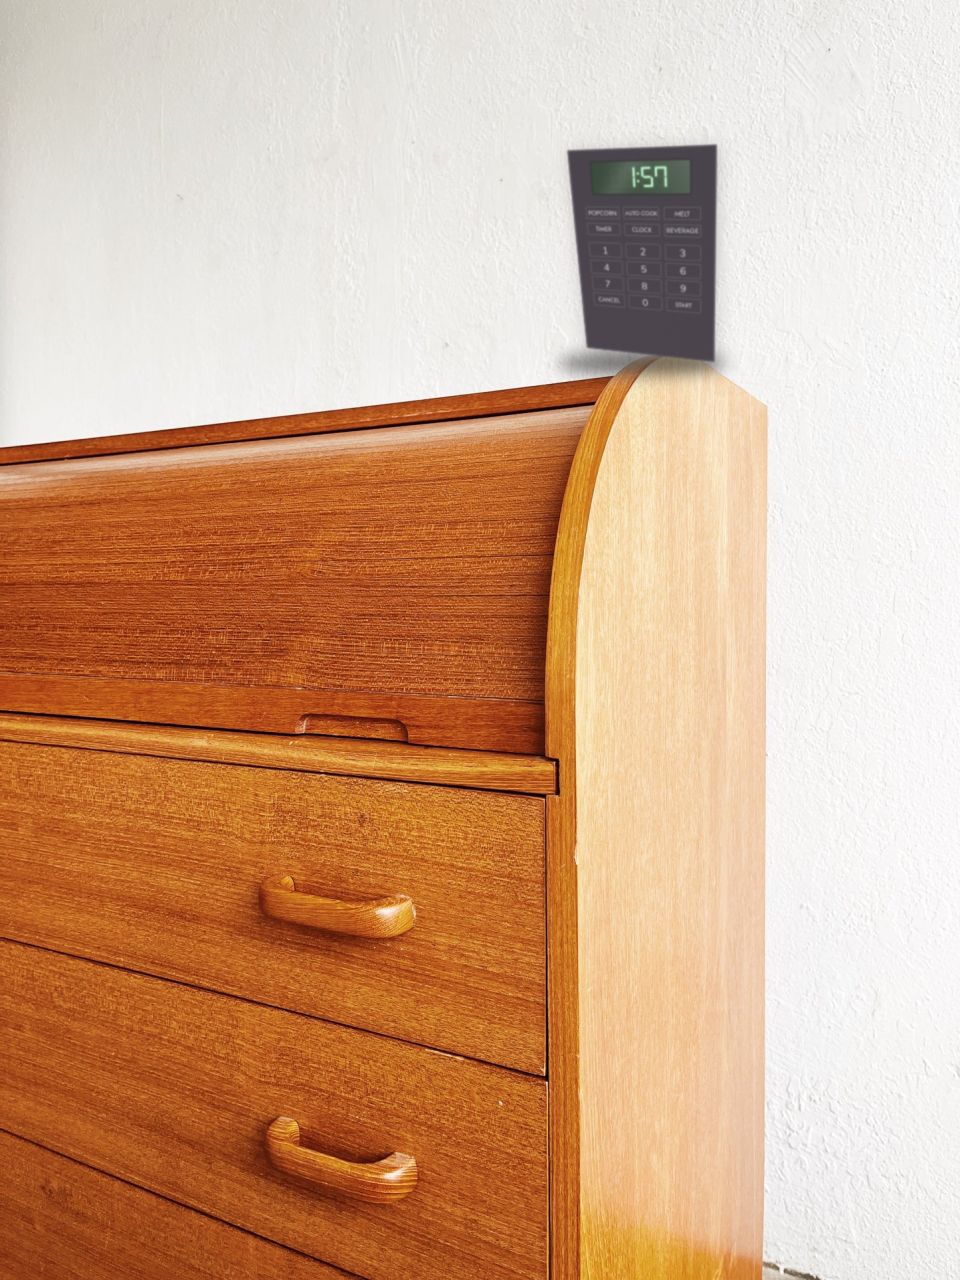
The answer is 1,57
